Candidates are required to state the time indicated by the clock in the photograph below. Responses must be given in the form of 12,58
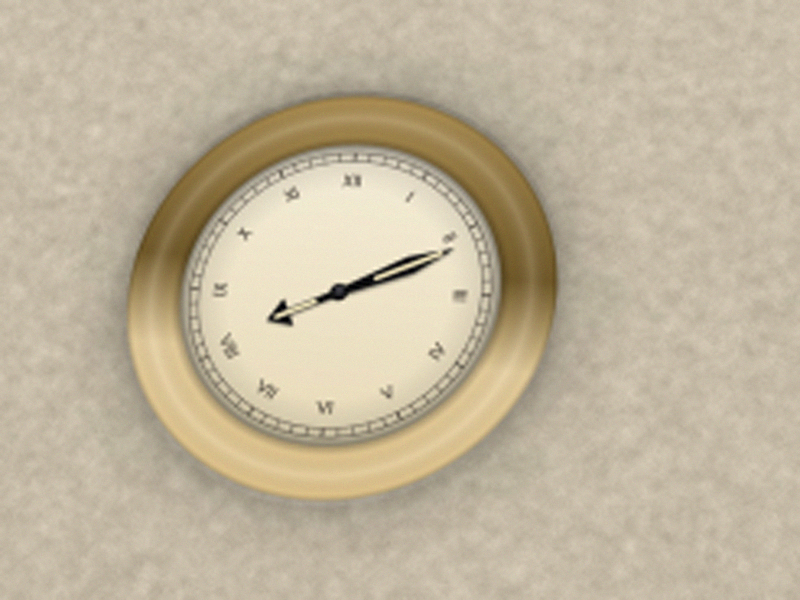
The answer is 8,11
